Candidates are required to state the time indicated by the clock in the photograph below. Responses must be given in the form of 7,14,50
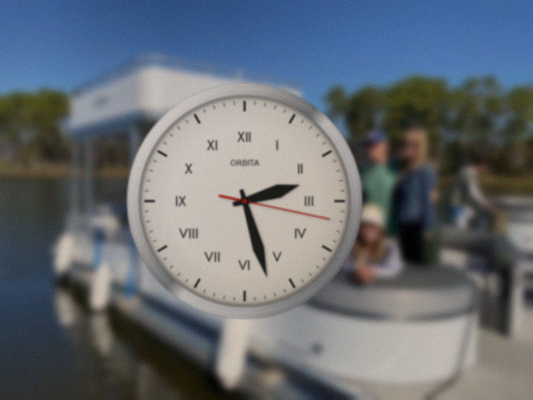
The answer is 2,27,17
